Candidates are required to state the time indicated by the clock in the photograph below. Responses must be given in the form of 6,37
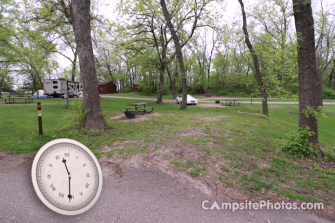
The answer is 11,31
